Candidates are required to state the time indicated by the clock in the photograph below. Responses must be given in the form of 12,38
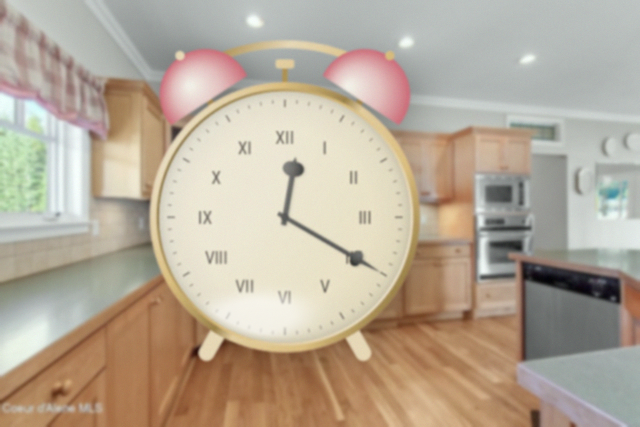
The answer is 12,20
